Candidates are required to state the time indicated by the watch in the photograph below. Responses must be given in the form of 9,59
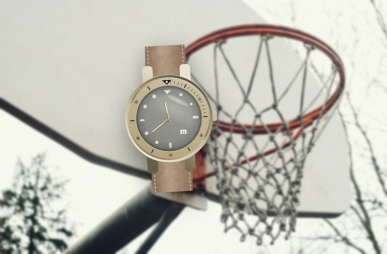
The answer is 11,39
